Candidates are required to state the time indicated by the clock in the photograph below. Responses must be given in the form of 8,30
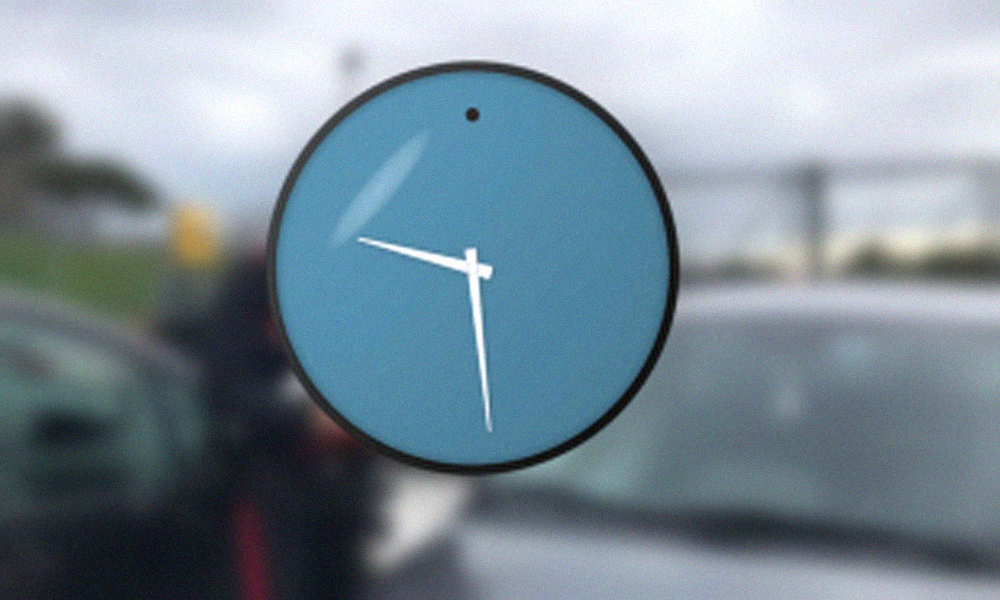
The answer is 9,29
